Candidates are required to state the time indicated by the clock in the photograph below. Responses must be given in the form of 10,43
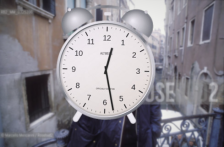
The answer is 12,28
